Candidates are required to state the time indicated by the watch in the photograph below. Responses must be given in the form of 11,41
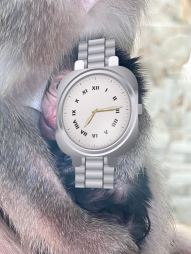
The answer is 7,14
